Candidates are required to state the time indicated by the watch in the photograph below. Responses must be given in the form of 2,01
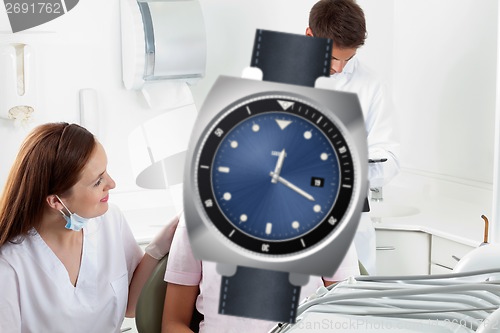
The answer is 12,19
